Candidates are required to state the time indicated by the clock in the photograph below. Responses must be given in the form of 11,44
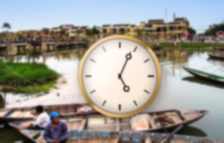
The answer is 5,04
